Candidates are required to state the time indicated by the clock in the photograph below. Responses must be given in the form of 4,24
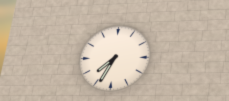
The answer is 7,34
